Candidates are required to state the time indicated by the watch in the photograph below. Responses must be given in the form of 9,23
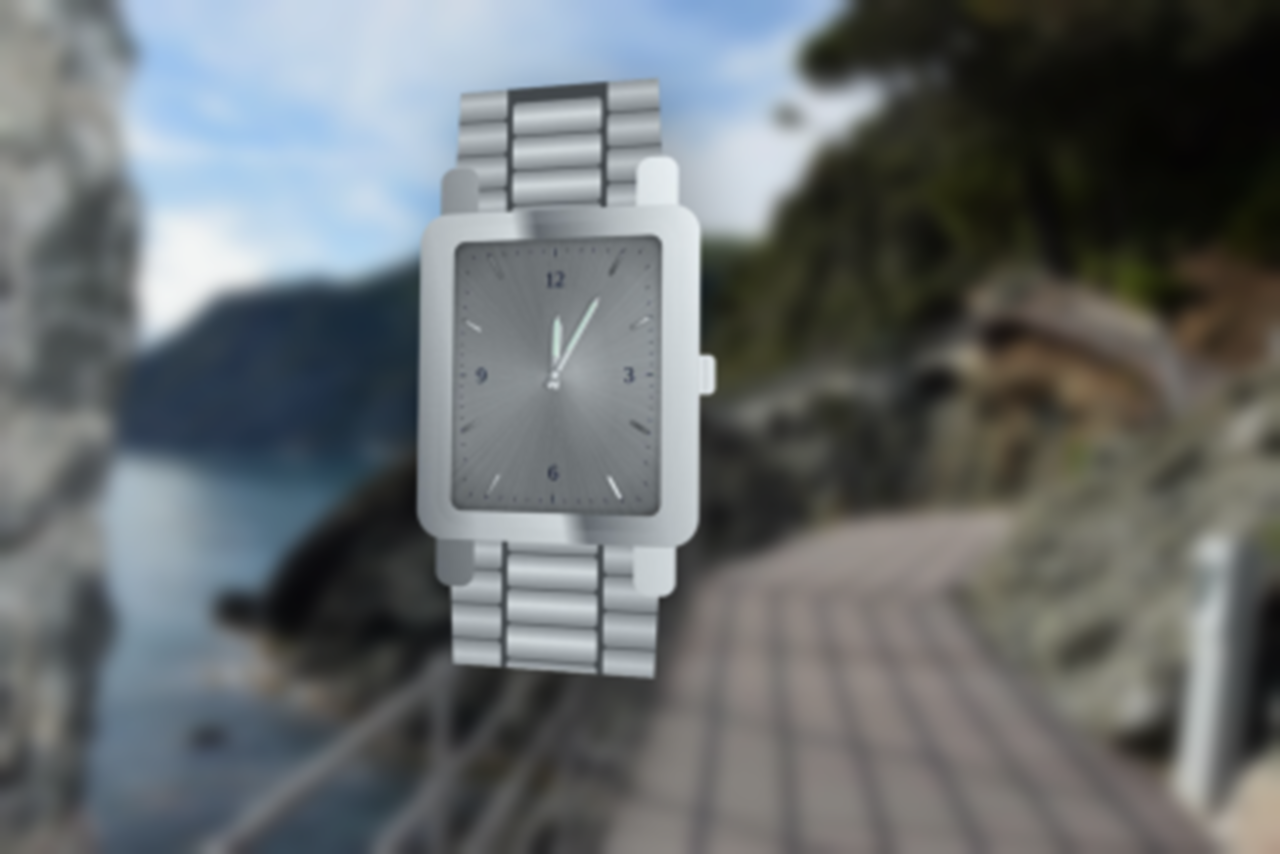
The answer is 12,05
